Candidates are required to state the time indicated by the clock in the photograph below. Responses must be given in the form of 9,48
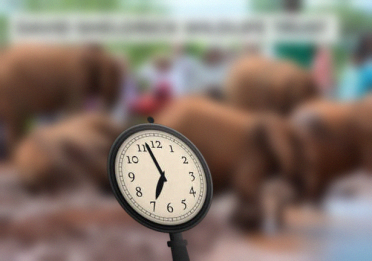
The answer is 6,57
